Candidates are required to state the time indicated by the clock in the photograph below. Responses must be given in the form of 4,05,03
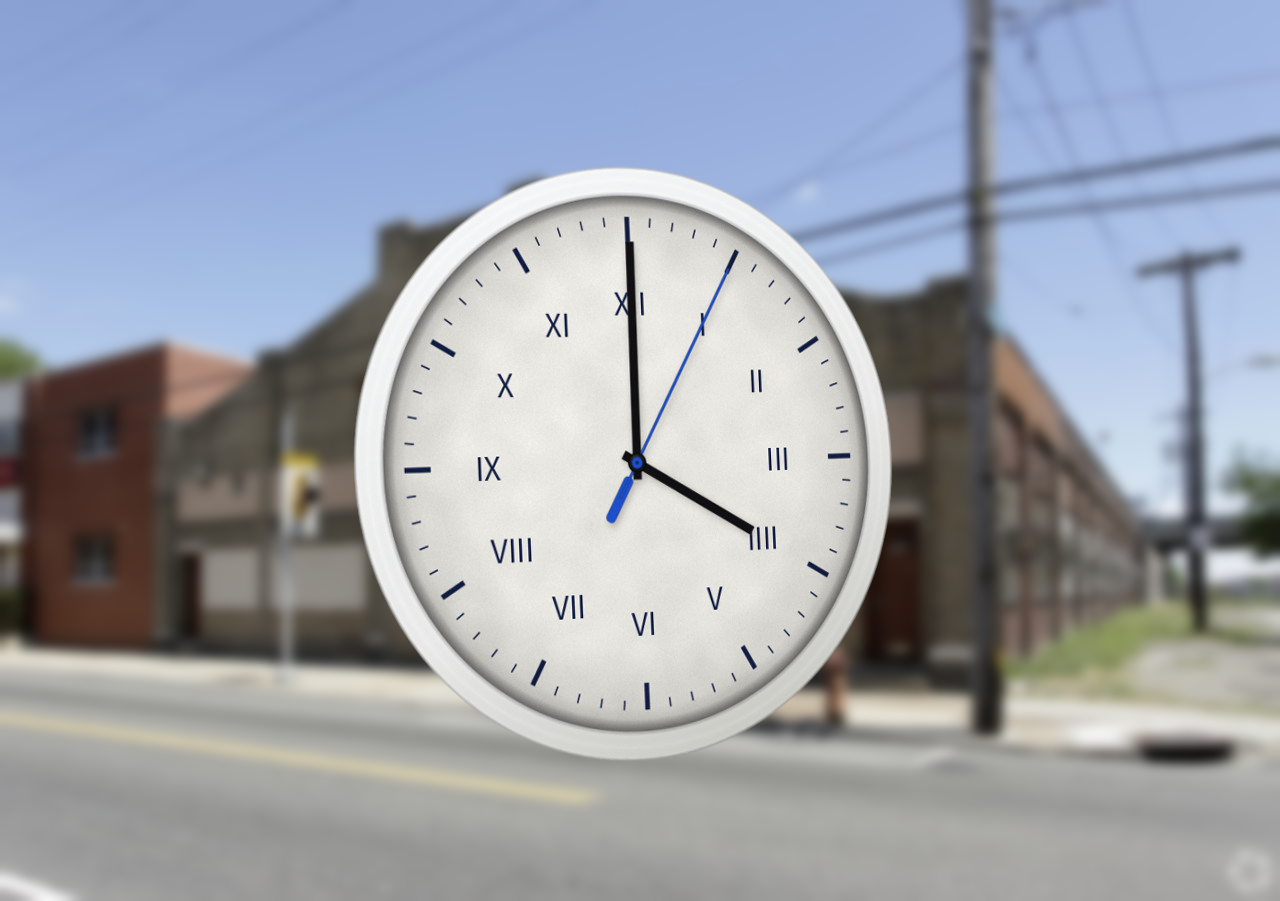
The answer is 4,00,05
